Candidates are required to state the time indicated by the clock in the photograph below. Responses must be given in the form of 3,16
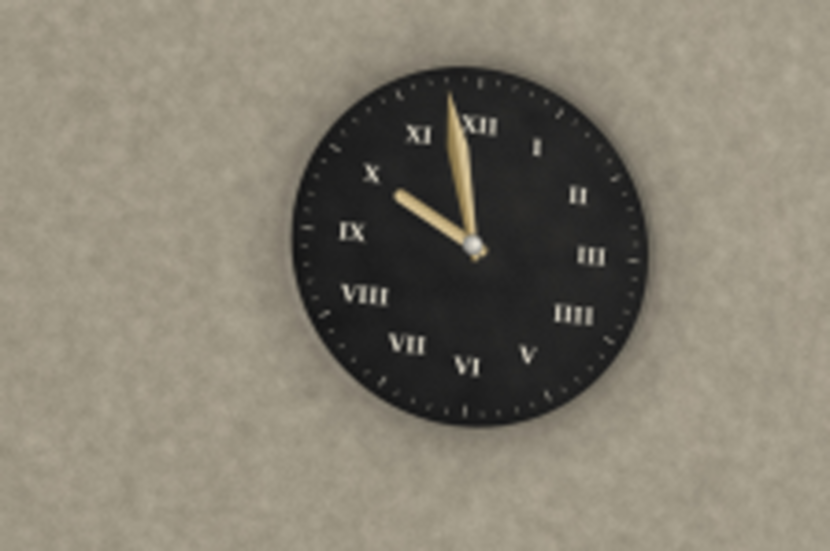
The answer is 9,58
